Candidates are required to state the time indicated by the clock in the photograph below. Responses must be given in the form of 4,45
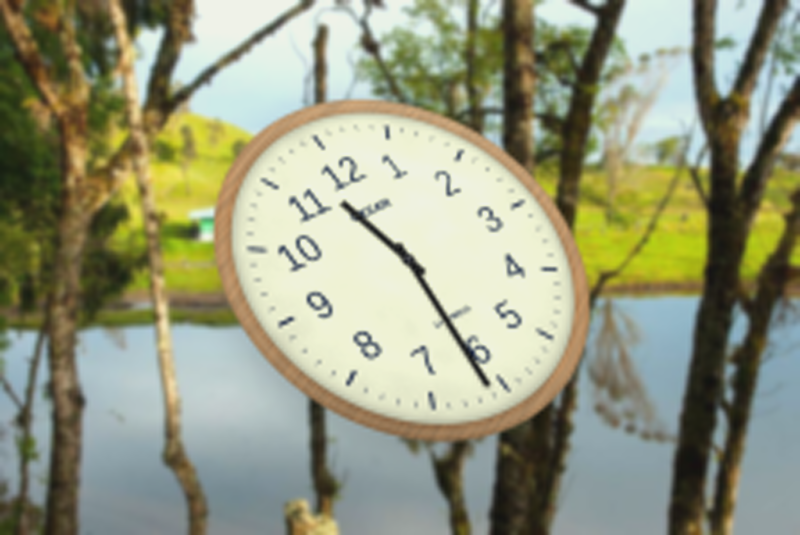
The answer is 11,31
